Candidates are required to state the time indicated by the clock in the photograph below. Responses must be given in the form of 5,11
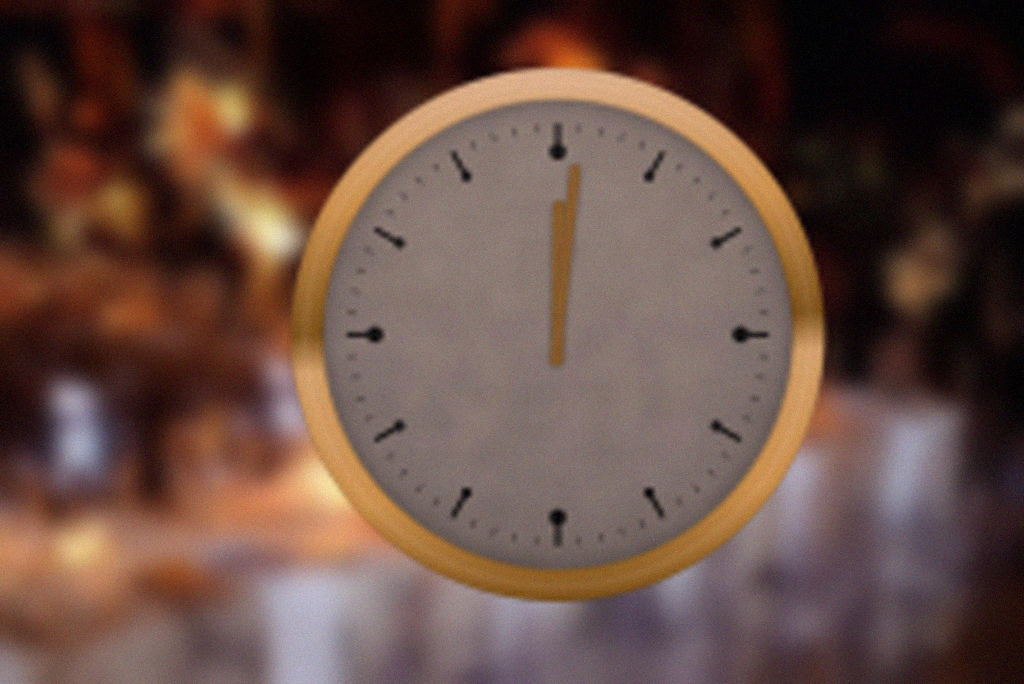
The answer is 12,01
